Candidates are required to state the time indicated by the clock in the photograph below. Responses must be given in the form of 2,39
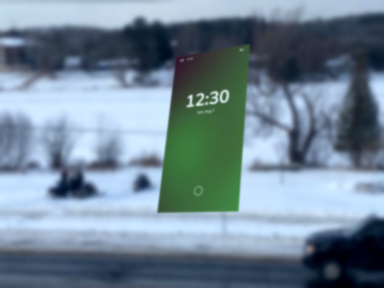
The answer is 12,30
